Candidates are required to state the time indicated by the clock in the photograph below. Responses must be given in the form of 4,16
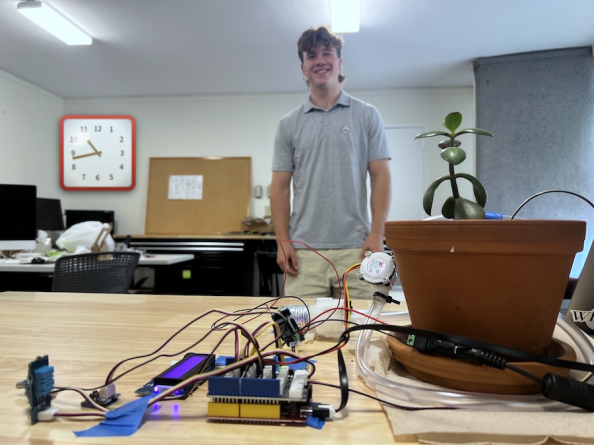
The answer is 10,43
